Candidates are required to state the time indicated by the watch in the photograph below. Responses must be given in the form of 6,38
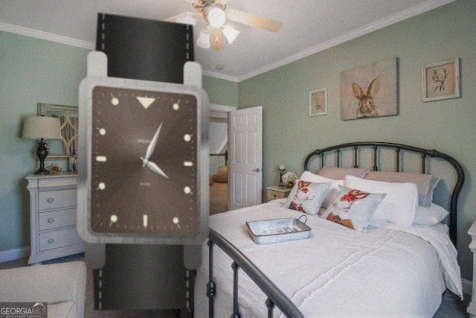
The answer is 4,04
